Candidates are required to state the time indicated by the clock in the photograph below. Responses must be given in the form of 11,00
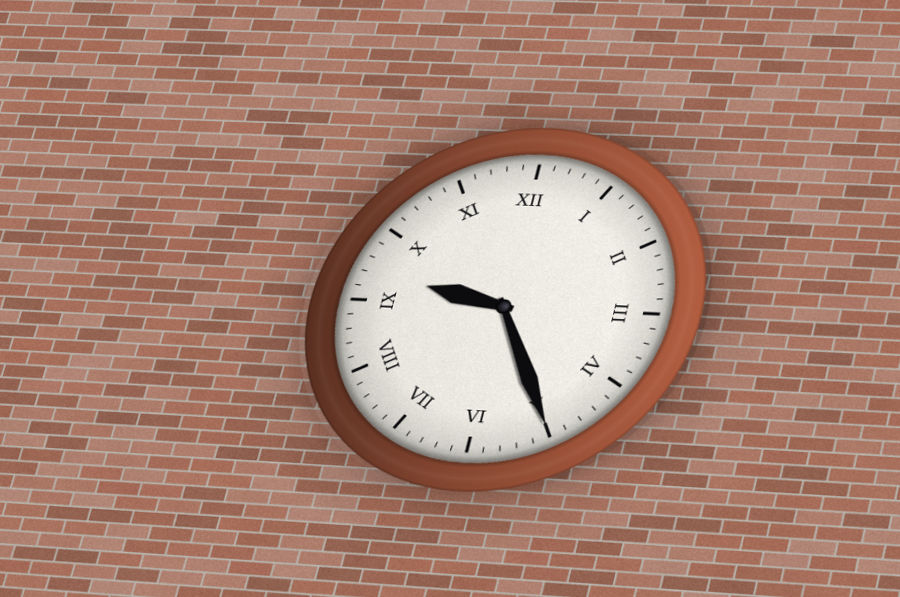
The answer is 9,25
